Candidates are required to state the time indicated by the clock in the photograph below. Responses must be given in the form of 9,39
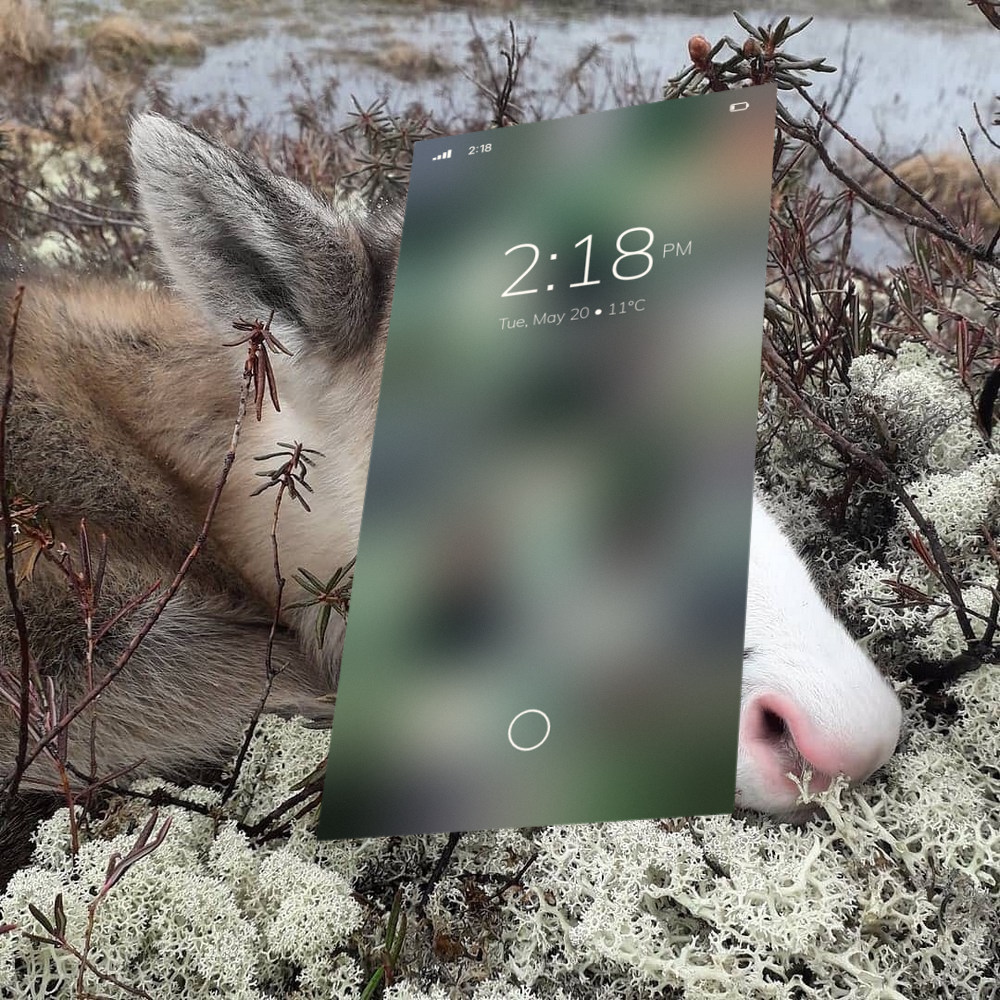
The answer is 2,18
